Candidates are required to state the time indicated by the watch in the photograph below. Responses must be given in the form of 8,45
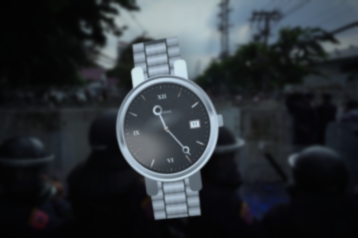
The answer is 11,24
